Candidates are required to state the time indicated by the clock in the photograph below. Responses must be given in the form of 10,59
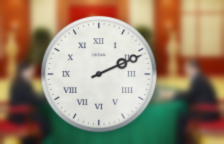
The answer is 2,11
